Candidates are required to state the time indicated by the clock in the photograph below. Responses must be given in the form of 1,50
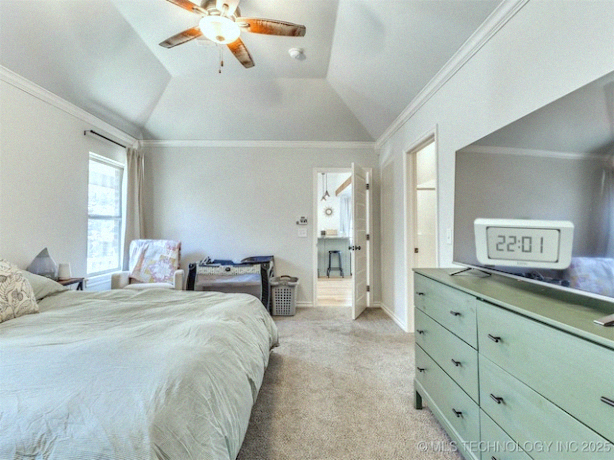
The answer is 22,01
